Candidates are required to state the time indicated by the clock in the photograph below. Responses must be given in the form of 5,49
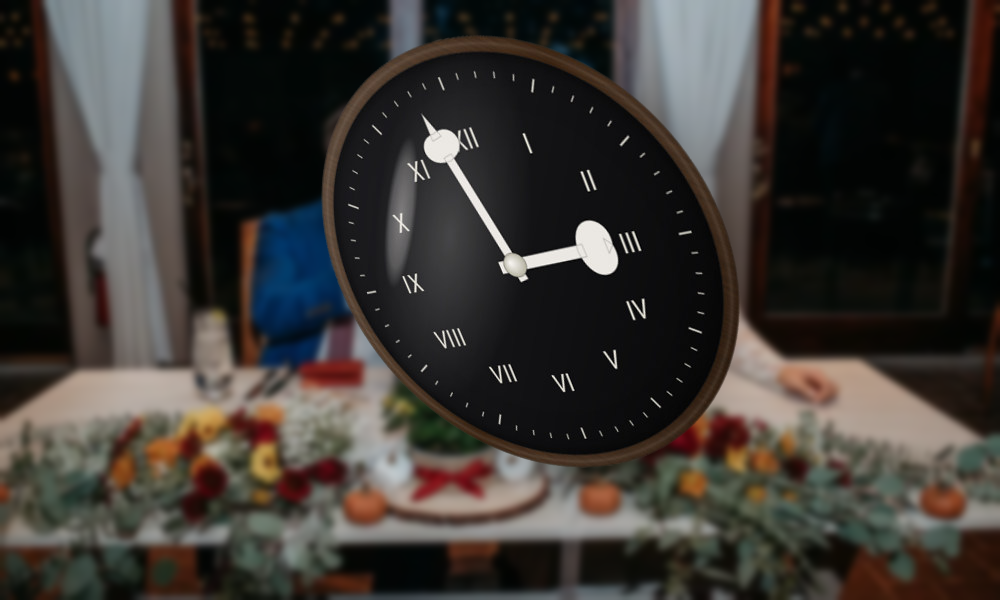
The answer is 2,58
